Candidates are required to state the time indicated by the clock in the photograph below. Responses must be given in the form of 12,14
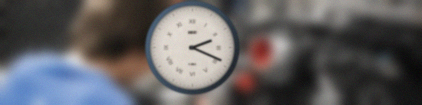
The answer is 2,19
